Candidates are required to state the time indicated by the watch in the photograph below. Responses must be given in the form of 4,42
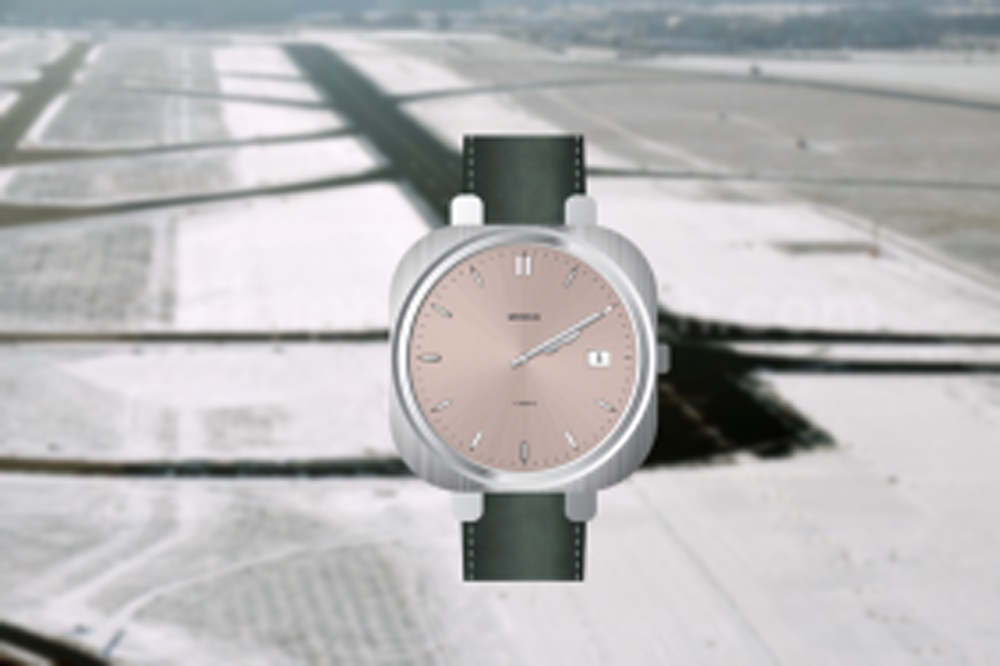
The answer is 2,10
